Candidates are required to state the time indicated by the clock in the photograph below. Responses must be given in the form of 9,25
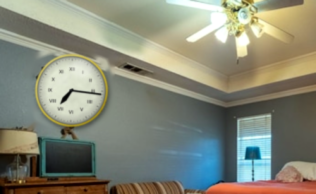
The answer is 7,16
